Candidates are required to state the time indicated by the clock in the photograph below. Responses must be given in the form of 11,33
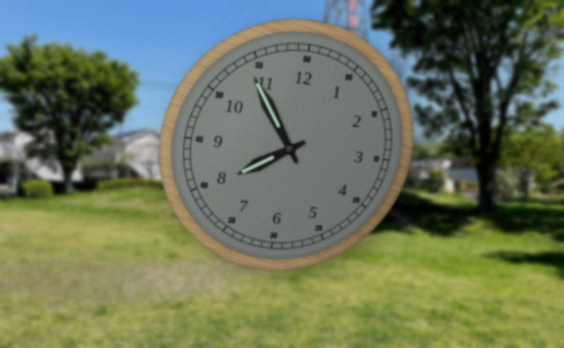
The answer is 7,54
